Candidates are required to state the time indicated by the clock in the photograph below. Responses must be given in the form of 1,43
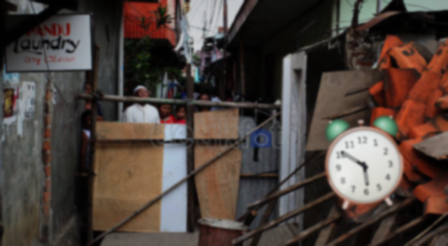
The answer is 5,51
